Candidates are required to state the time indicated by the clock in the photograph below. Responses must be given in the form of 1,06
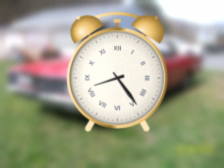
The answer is 8,24
